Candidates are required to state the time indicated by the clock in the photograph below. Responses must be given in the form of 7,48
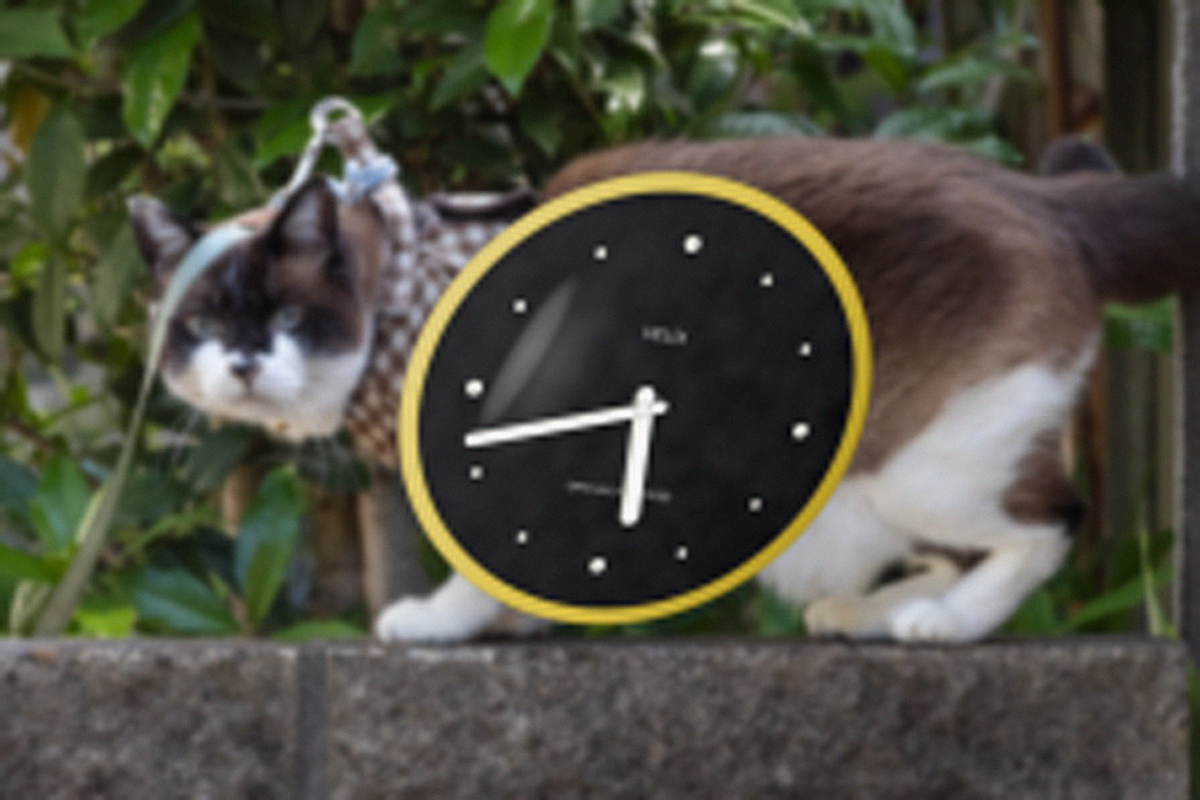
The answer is 5,42
